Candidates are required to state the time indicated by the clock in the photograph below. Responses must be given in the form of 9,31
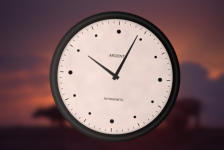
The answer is 10,04
